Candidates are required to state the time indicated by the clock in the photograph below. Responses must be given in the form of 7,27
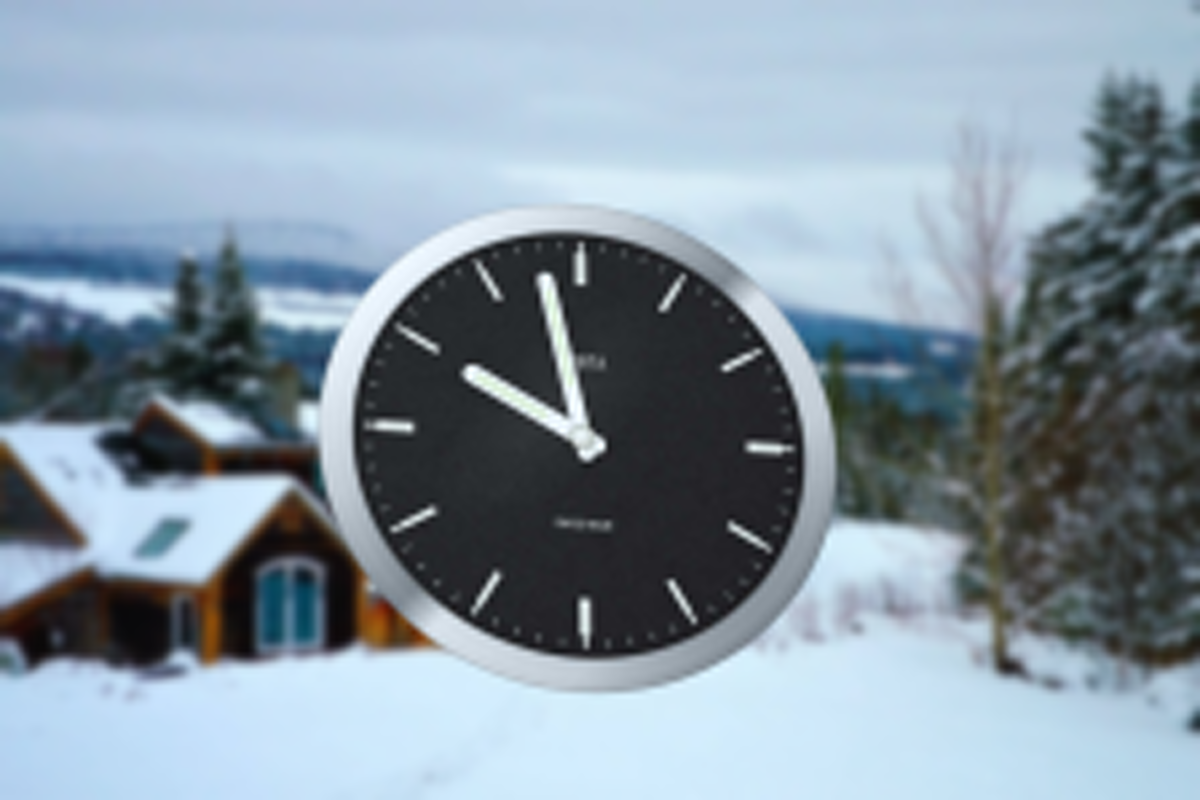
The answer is 9,58
